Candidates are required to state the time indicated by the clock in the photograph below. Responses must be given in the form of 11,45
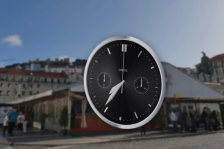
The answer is 7,36
